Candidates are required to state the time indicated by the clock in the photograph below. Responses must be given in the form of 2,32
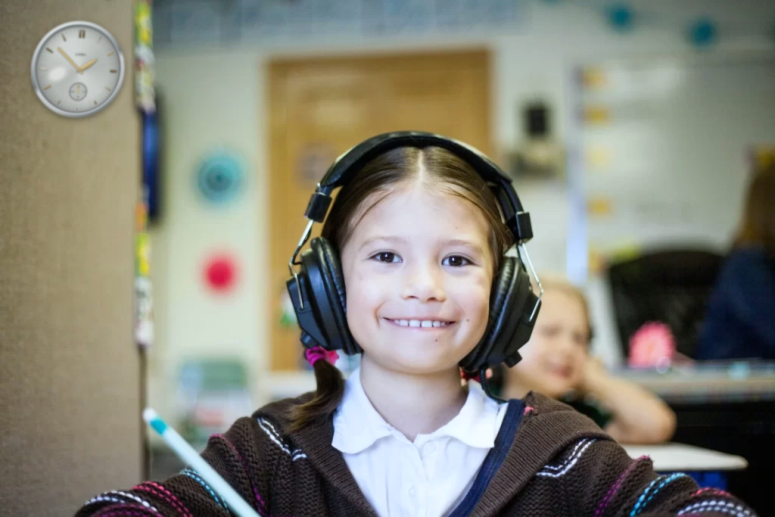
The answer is 1,52
